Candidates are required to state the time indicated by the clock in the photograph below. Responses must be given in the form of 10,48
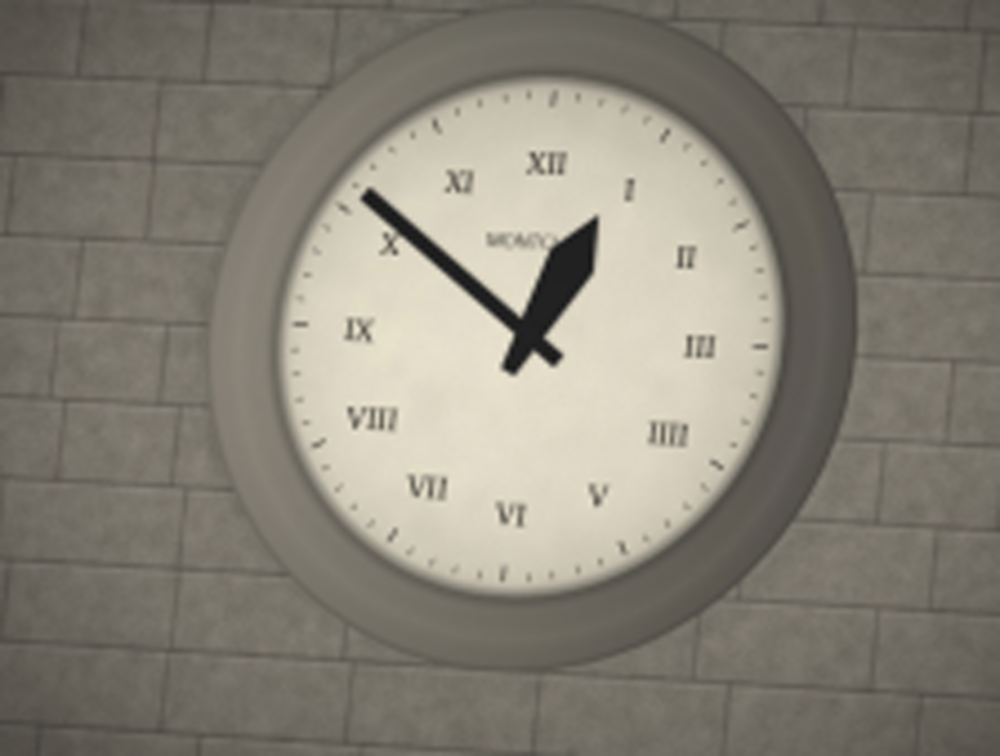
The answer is 12,51
